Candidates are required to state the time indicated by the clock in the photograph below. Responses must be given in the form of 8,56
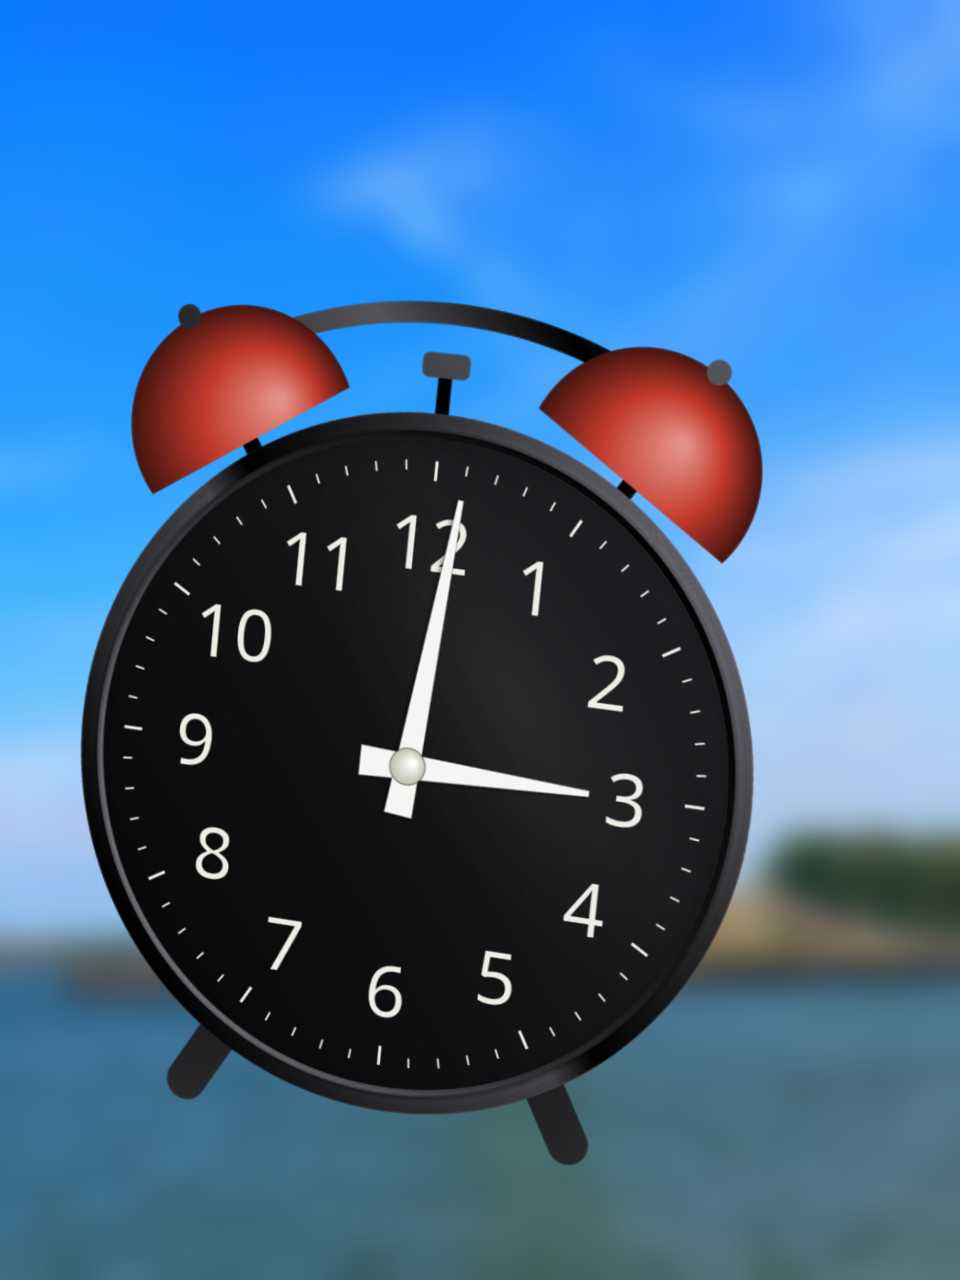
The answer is 3,01
